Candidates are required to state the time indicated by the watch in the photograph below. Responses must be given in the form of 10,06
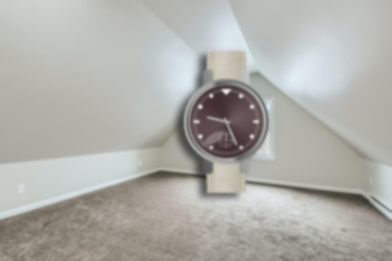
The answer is 9,26
